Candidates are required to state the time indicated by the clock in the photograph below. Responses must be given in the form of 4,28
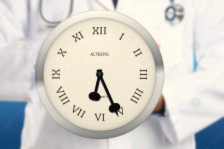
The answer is 6,26
